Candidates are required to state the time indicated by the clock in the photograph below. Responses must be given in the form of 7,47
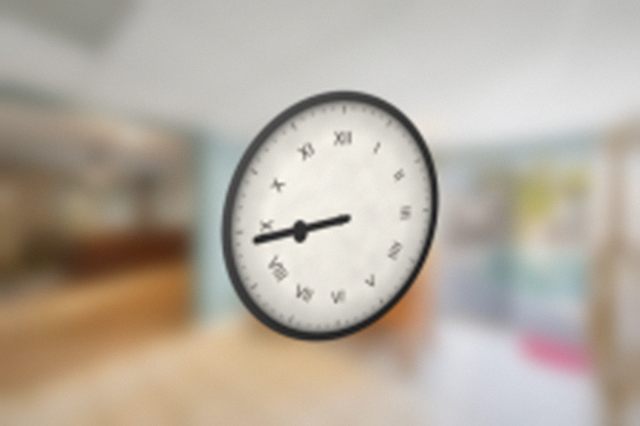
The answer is 8,44
